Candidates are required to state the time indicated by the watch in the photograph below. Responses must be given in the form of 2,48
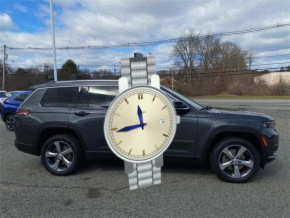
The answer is 11,44
